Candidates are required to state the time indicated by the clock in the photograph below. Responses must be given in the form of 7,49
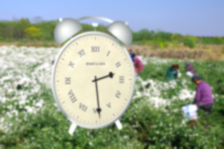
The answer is 2,29
